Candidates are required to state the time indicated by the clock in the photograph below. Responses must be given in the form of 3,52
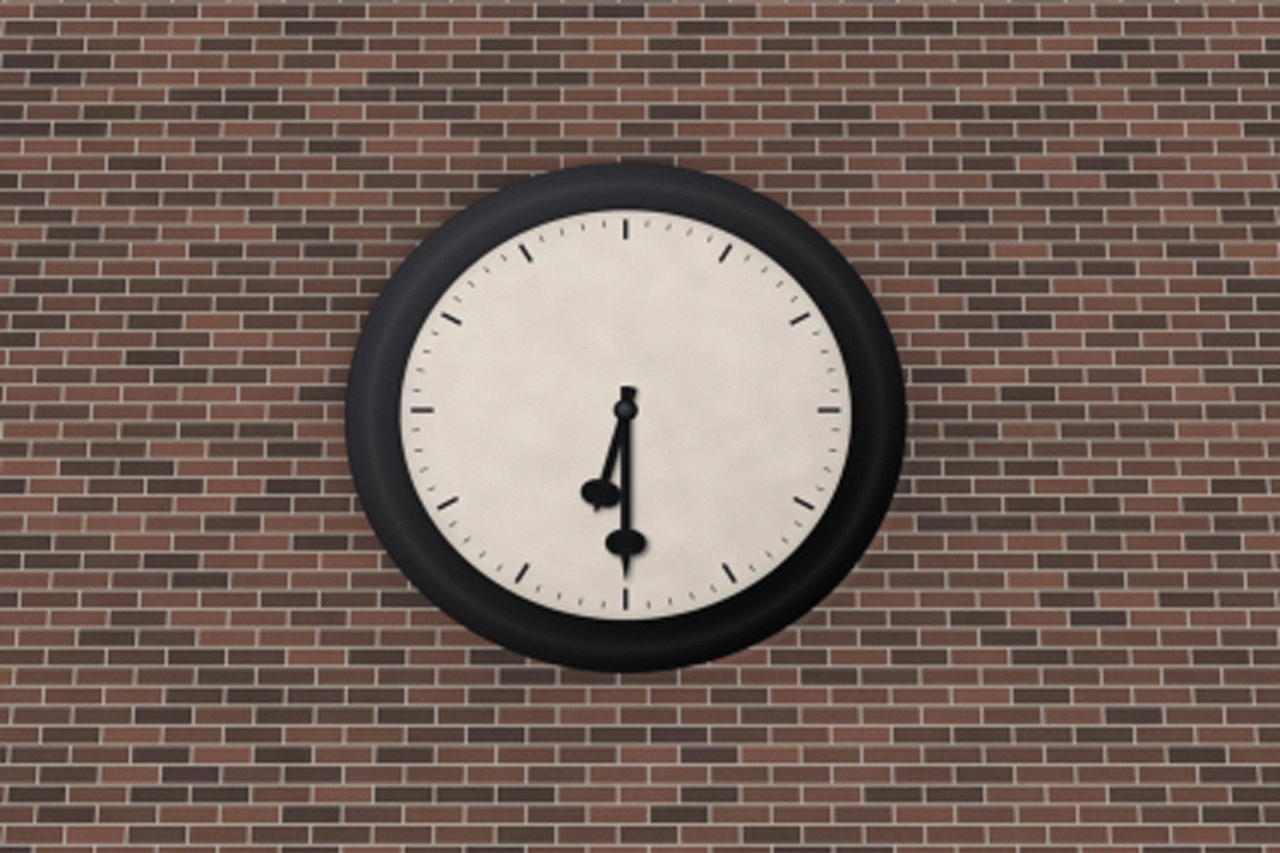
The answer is 6,30
